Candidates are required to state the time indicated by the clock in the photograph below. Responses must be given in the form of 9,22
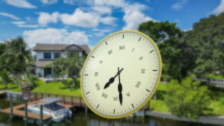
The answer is 7,28
